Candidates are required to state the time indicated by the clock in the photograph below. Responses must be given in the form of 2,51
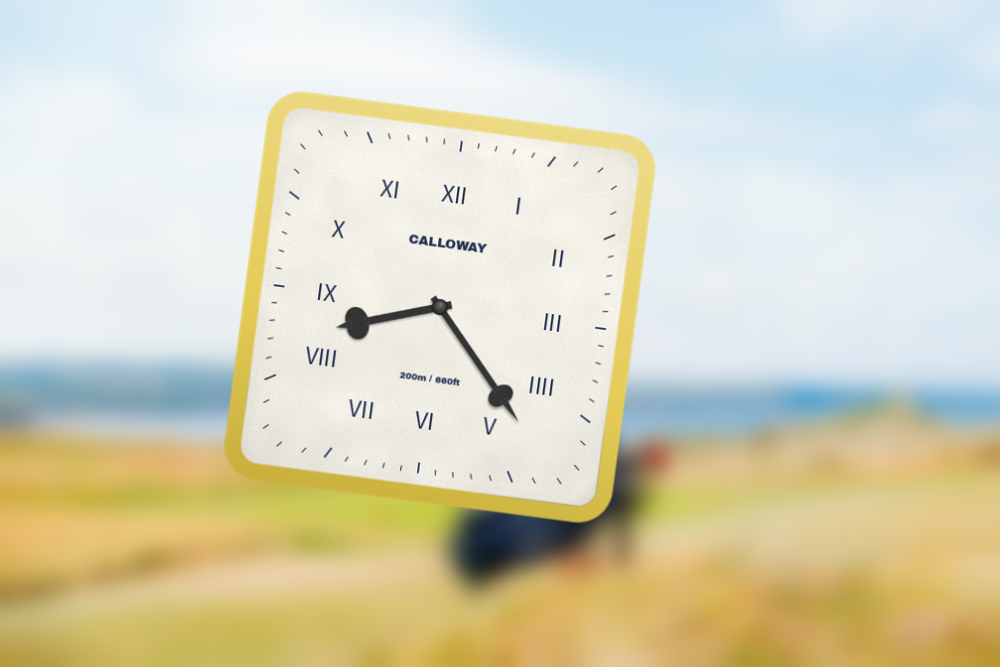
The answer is 8,23
